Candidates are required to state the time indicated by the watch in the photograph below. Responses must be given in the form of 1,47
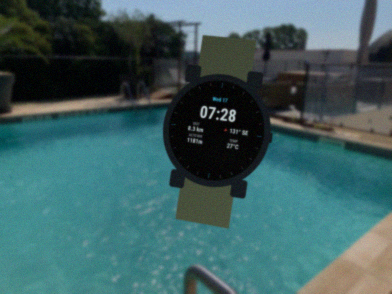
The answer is 7,28
